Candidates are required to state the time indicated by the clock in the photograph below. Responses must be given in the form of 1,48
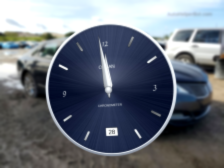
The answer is 11,59
